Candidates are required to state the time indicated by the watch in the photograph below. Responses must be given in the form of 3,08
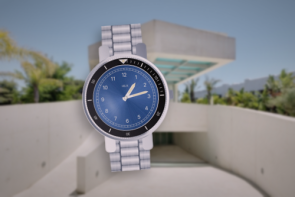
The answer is 1,13
